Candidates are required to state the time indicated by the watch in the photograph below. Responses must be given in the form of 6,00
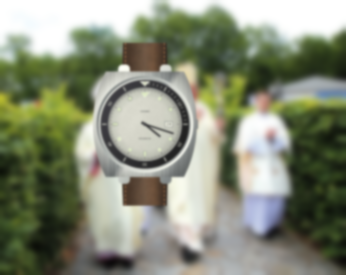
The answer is 4,18
